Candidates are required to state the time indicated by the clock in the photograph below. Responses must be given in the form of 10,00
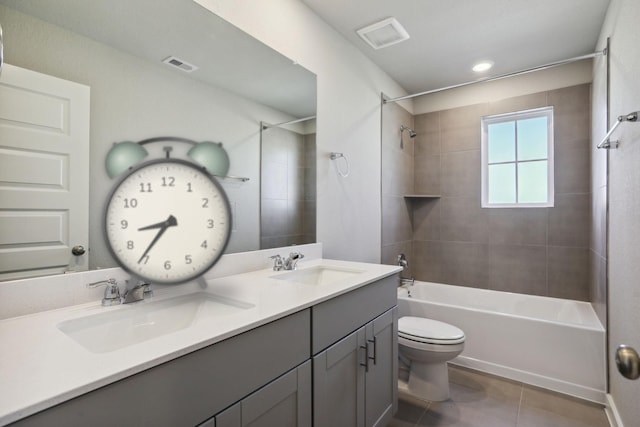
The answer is 8,36
